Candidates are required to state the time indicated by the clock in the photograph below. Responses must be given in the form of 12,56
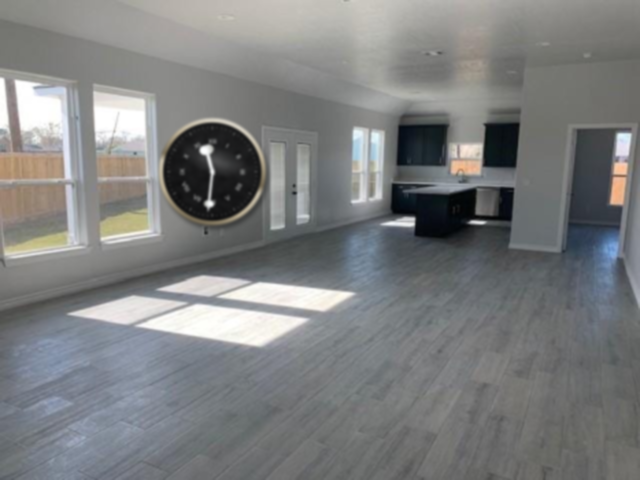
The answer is 11,31
